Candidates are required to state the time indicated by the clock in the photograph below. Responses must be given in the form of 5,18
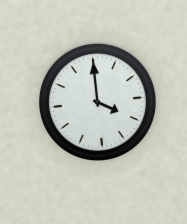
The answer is 4,00
